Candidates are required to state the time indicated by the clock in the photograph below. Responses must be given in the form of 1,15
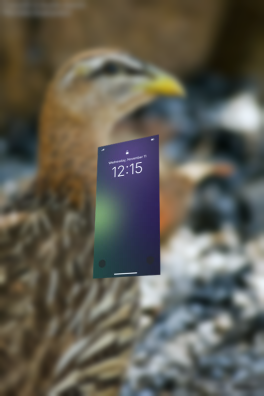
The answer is 12,15
